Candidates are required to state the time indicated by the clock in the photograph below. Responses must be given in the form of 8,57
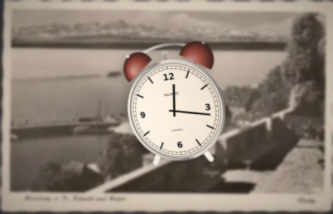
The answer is 12,17
